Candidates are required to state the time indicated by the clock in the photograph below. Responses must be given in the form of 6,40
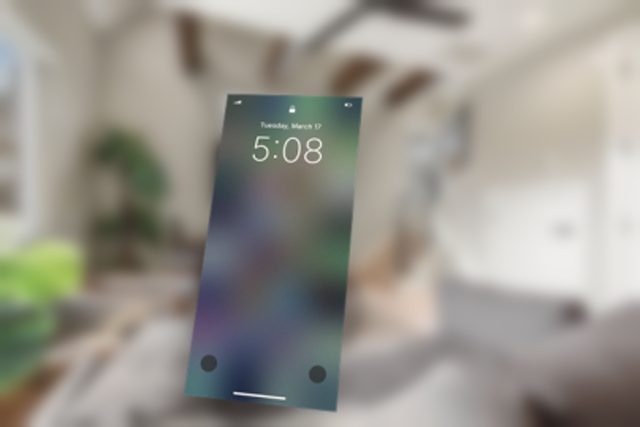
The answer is 5,08
